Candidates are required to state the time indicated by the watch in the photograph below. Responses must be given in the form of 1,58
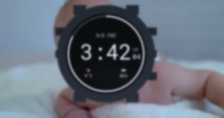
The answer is 3,42
